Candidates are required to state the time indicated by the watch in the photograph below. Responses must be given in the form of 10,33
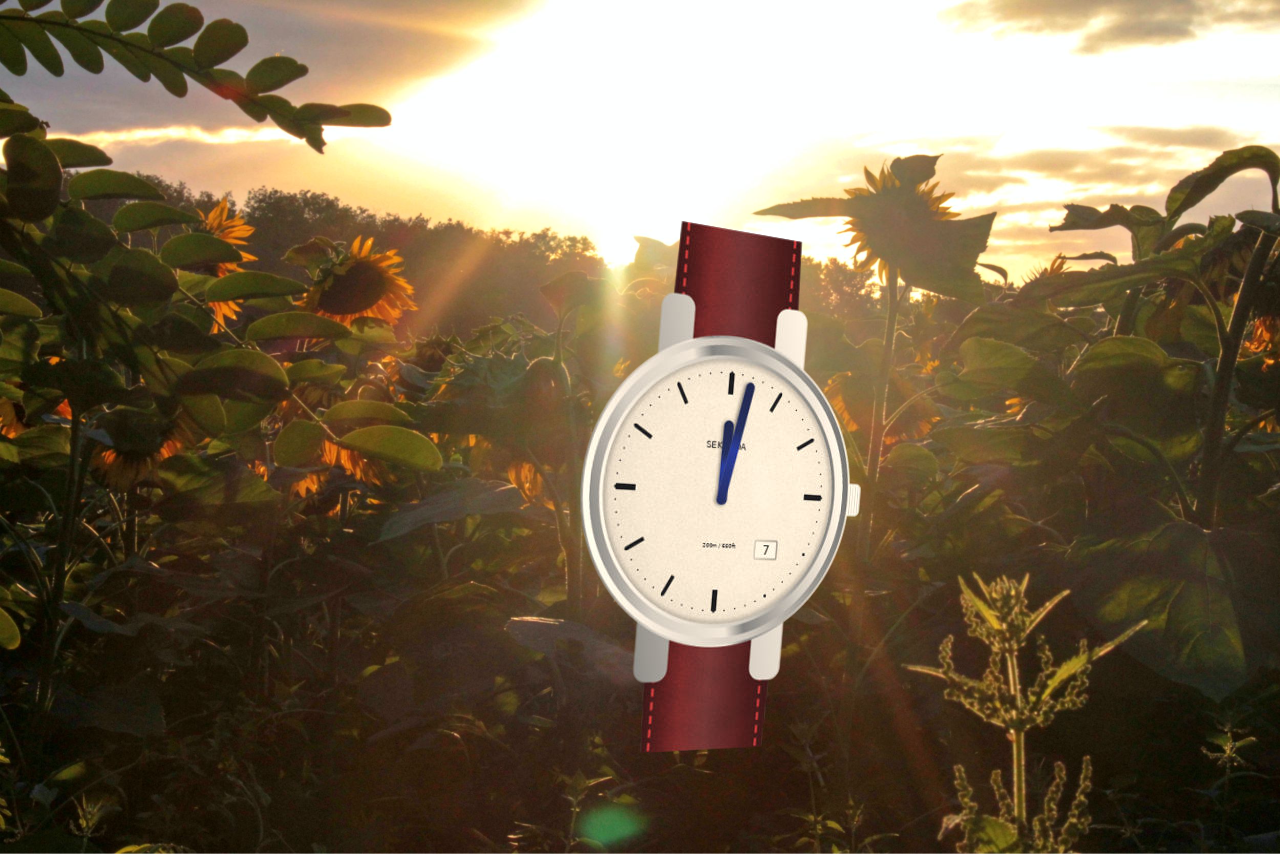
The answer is 12,02
